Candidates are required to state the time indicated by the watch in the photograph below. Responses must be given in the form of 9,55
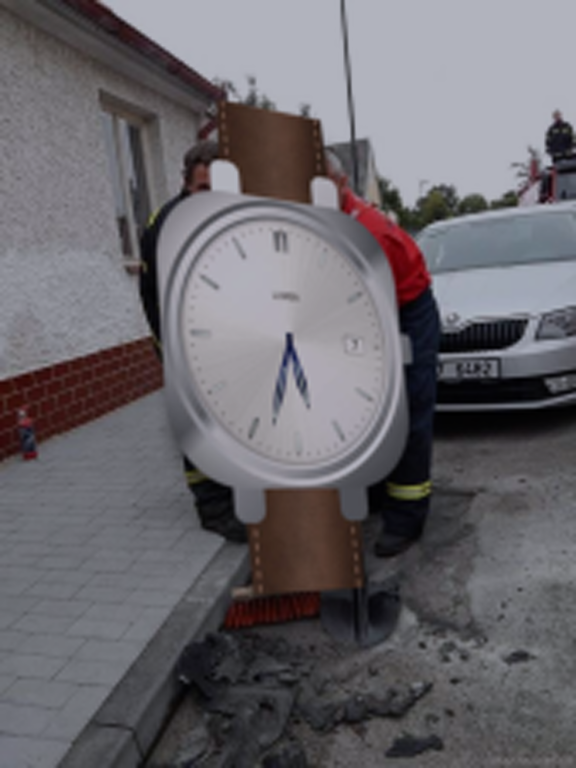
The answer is 5,33
